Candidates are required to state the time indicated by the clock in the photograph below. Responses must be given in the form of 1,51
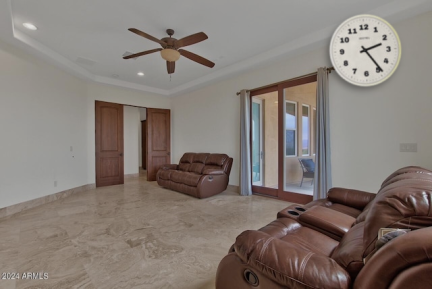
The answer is 2,24
